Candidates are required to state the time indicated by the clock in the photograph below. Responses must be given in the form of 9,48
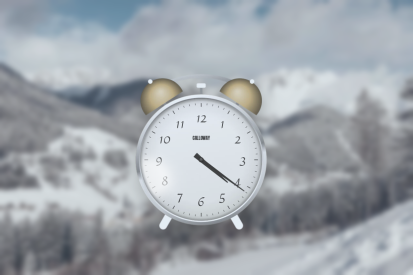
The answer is 4,21
